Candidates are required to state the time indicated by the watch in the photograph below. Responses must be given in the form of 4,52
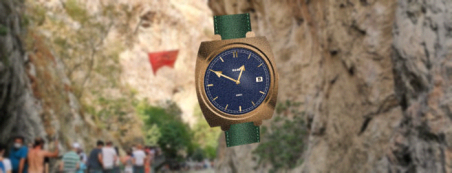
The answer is 12,50
